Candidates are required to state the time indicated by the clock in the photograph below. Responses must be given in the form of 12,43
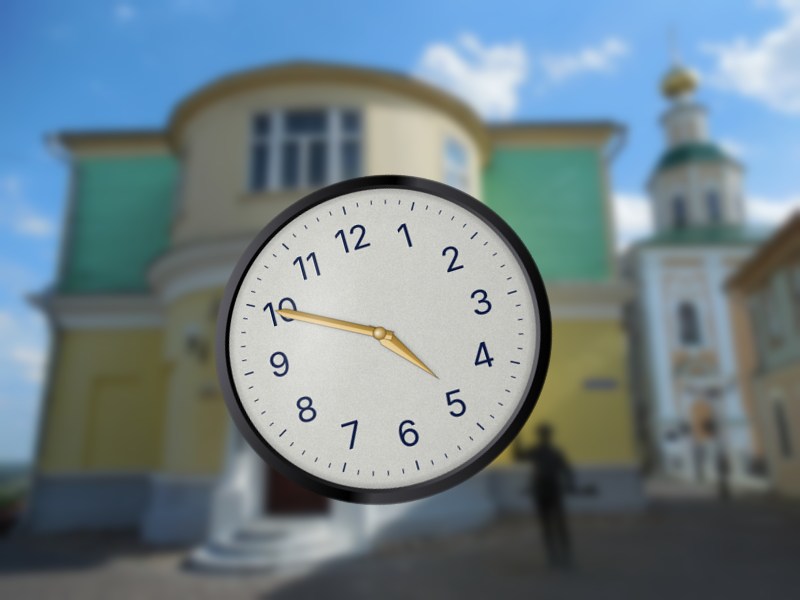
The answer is 4,50
